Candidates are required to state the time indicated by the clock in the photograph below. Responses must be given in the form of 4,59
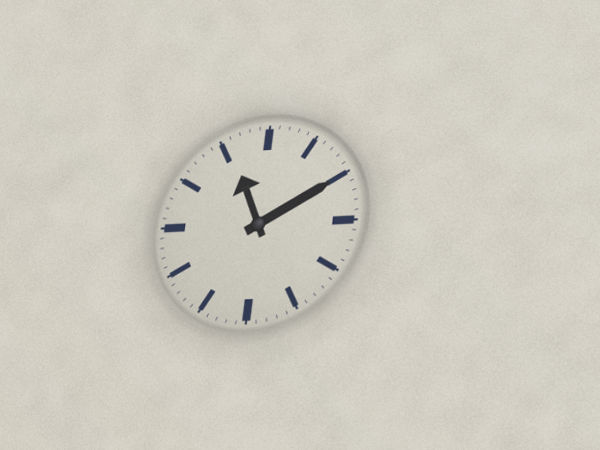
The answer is 11,10
